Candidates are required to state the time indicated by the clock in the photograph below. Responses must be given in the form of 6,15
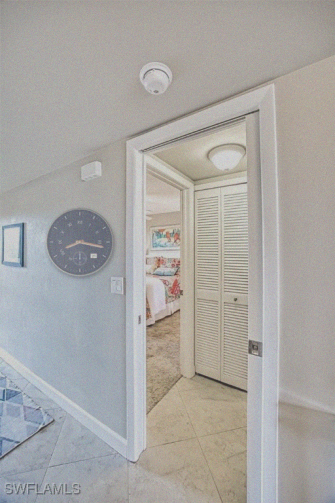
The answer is 8,17
